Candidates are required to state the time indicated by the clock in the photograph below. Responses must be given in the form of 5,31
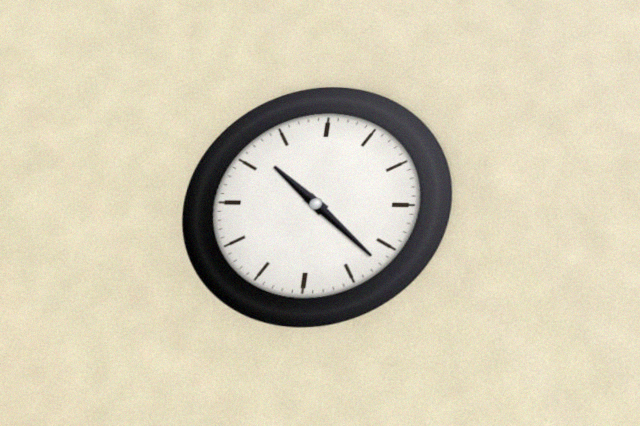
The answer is 10,22
